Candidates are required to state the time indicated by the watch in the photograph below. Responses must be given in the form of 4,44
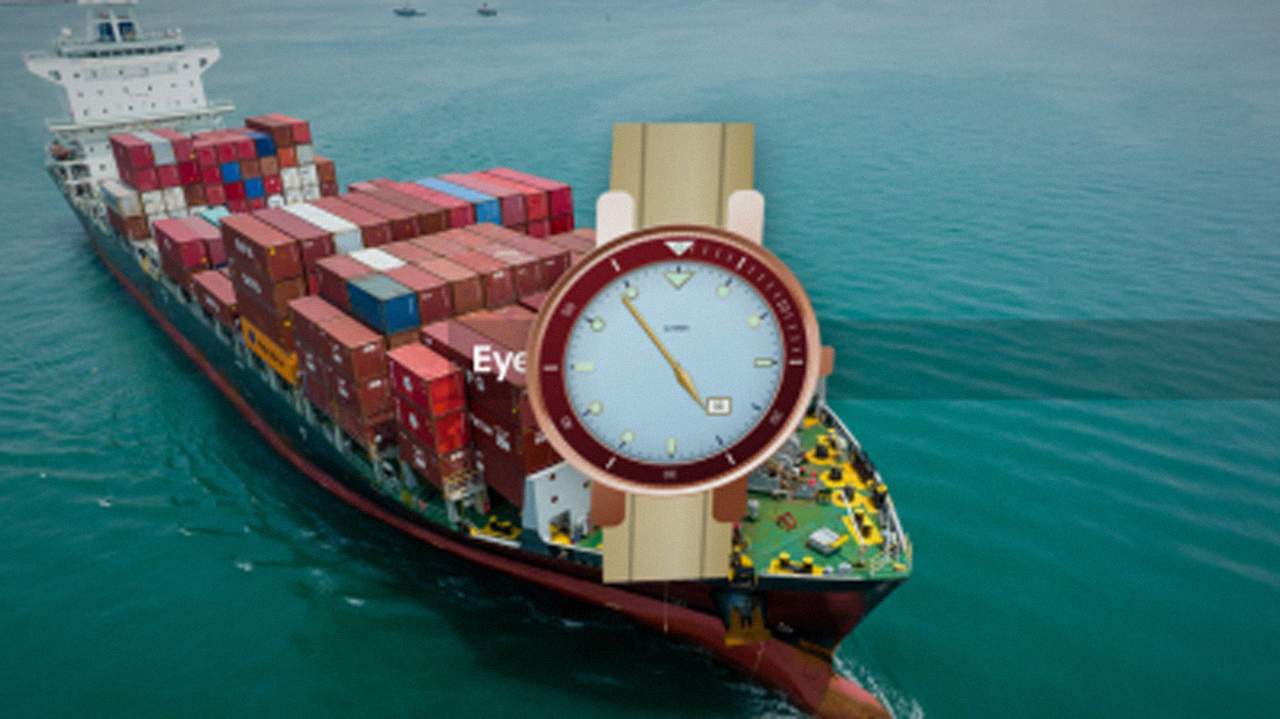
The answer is 4,54
